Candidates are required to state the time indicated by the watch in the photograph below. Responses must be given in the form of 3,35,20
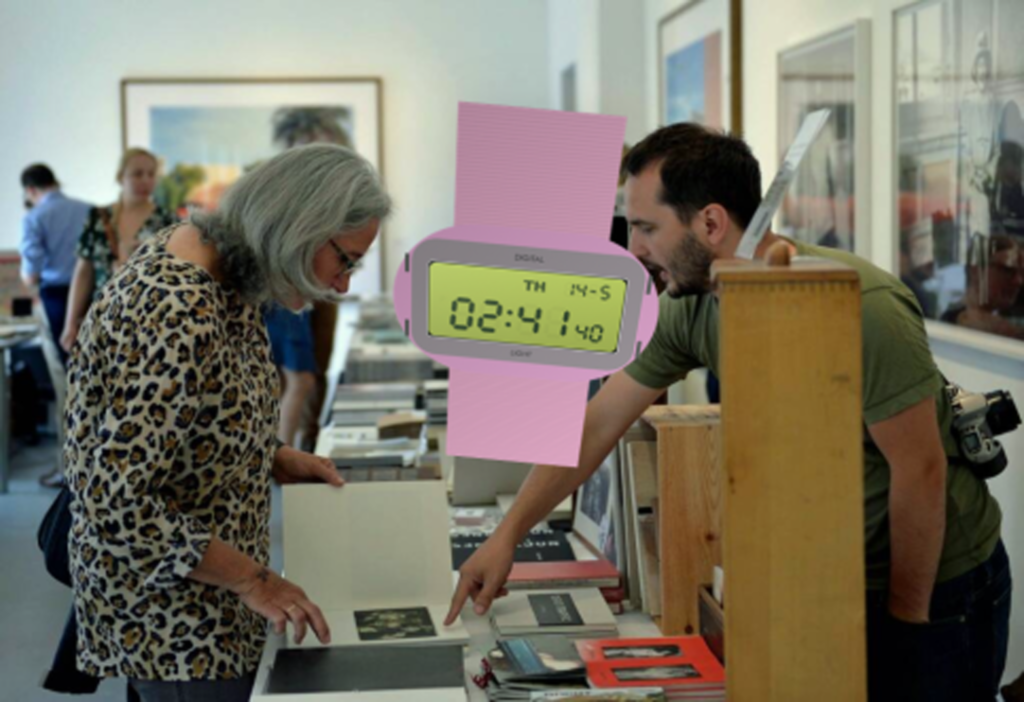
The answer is 2,41,40
